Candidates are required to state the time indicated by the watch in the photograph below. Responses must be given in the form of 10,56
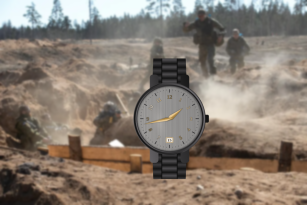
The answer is 1,43
